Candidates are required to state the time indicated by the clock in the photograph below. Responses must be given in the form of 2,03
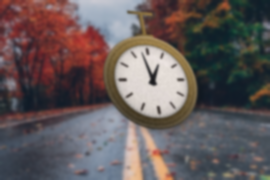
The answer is 12,58
